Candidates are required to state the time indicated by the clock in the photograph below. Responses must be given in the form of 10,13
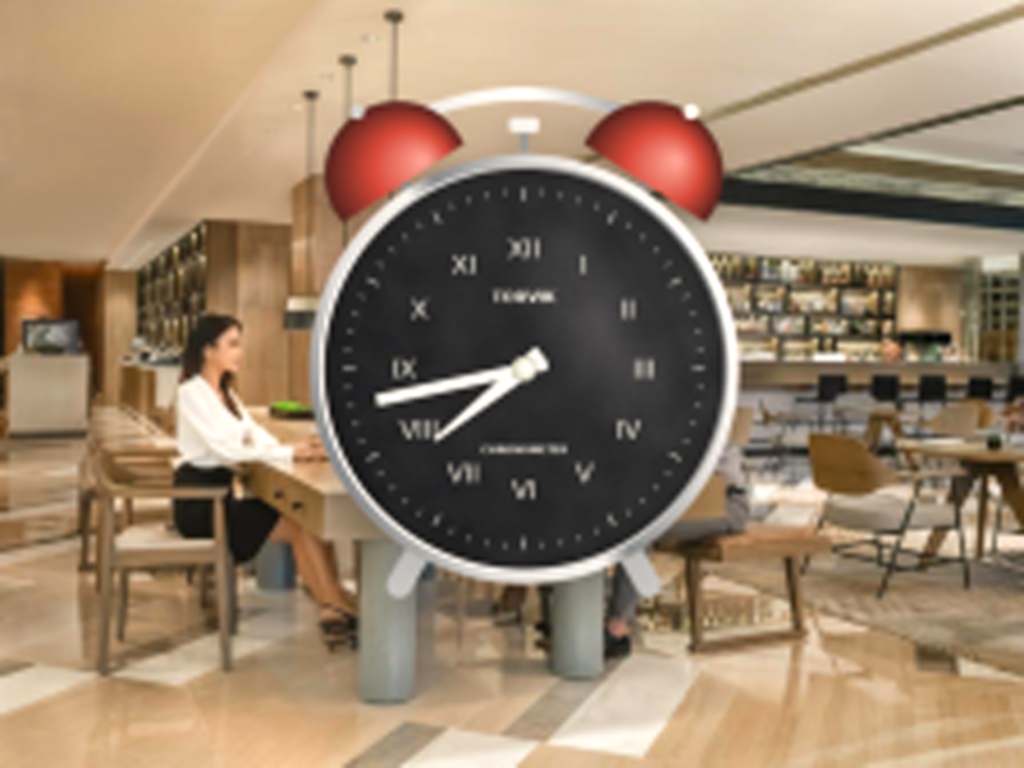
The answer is 7,43
